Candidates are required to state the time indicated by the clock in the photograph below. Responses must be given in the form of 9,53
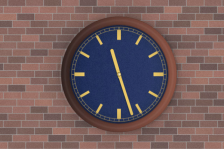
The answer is 11,27
